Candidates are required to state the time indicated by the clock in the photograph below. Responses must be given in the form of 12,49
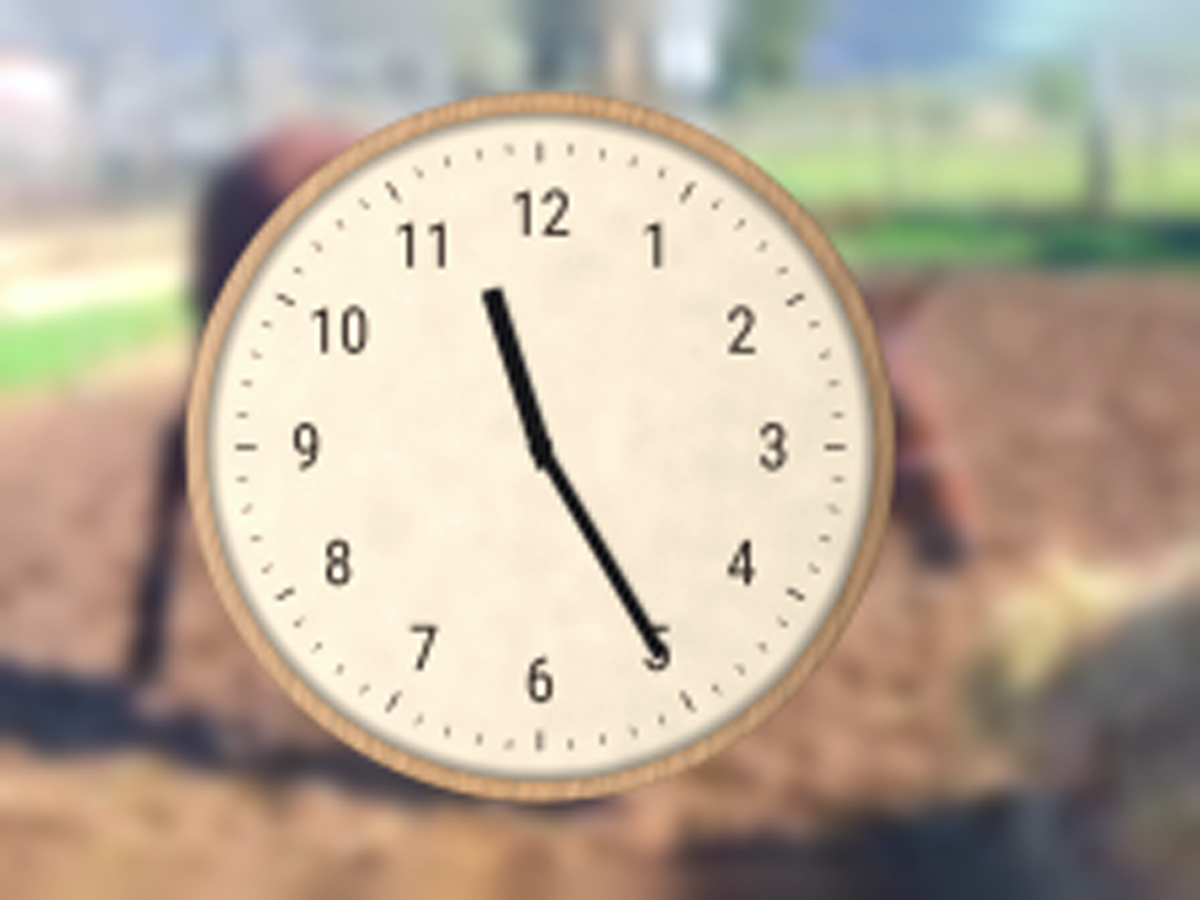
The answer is 11,25
